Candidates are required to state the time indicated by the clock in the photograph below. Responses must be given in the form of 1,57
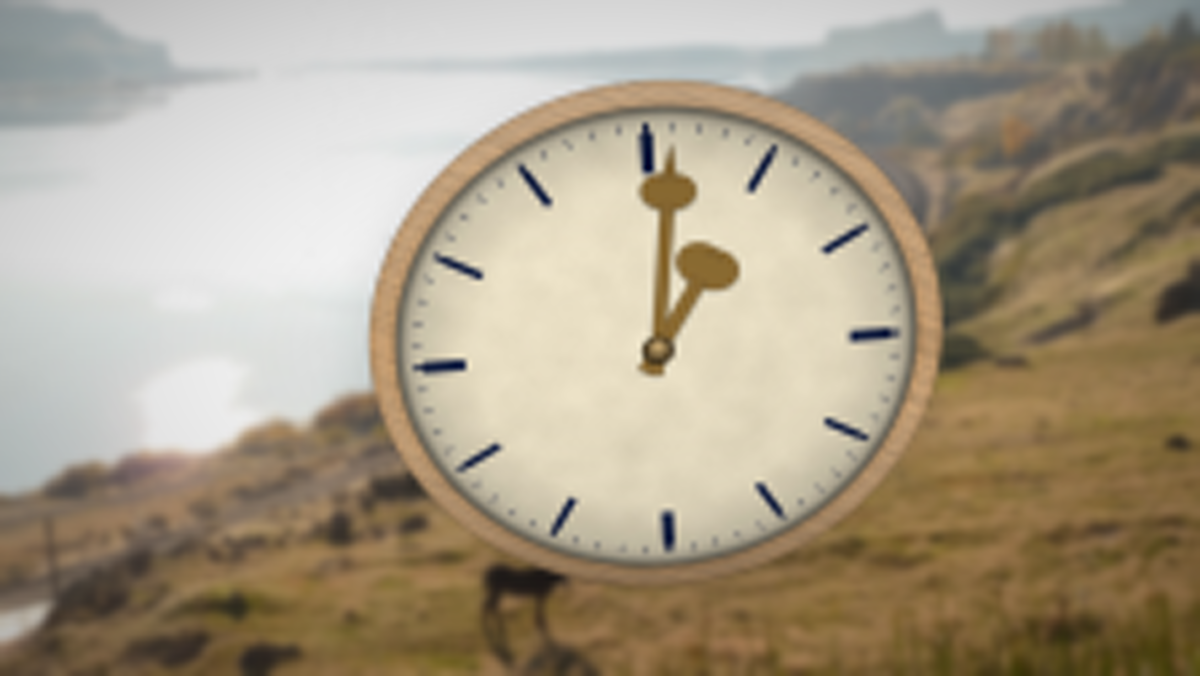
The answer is 1,01
